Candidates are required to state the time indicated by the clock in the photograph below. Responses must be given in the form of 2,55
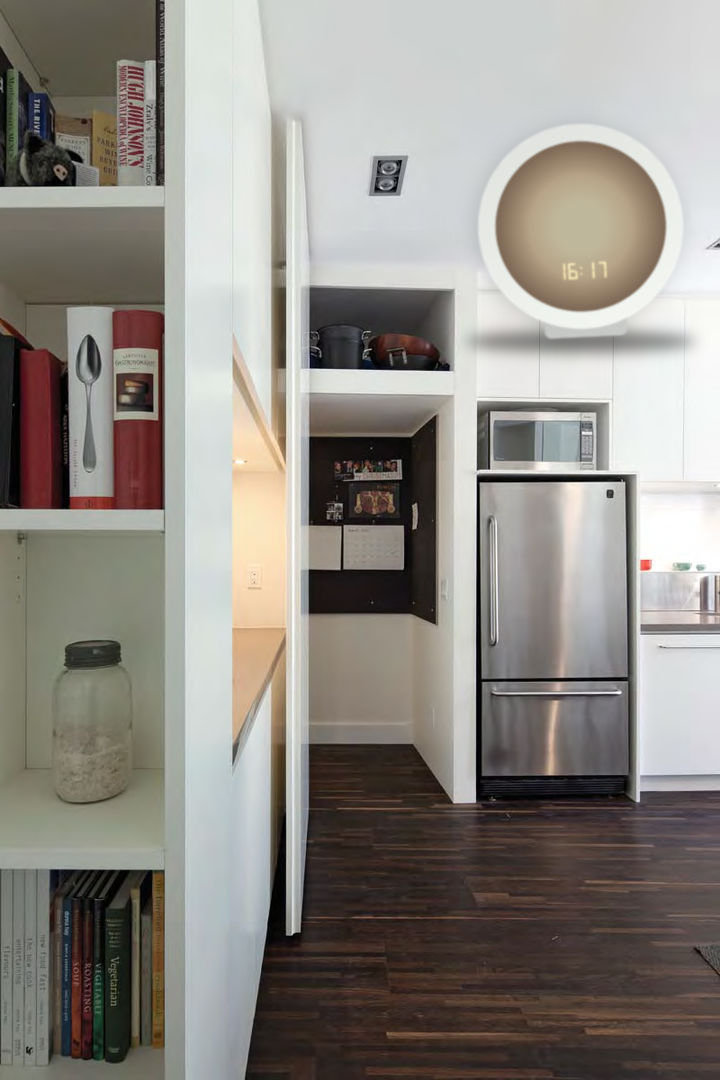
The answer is 16,17
